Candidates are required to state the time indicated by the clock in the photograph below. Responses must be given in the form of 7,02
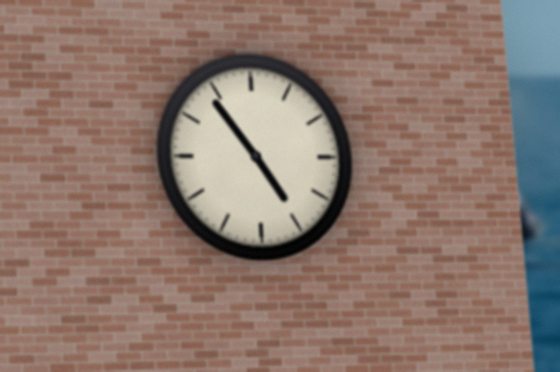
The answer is 4,54
